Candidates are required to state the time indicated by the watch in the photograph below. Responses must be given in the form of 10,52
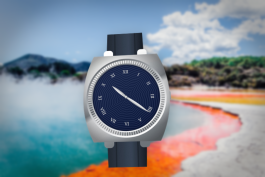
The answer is 10,21
